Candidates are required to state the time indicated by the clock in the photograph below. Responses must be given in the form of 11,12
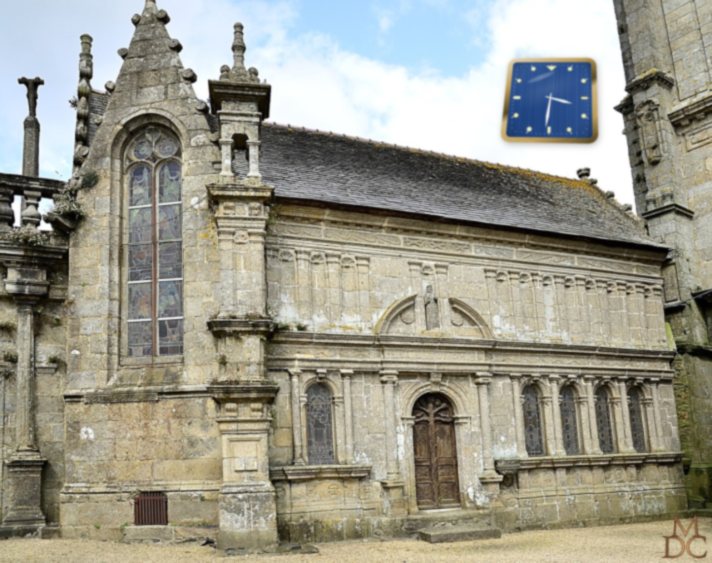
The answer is 3,31
